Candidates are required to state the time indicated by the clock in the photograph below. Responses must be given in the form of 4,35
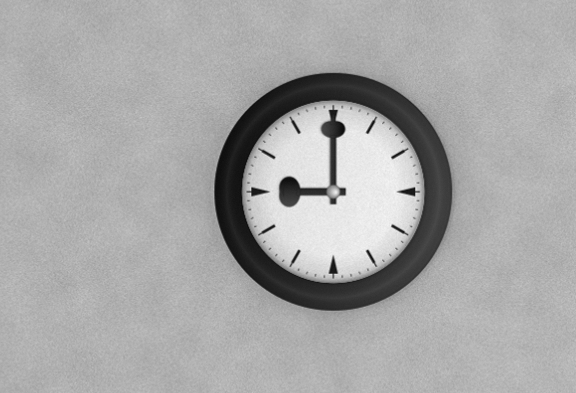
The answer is 9,00
